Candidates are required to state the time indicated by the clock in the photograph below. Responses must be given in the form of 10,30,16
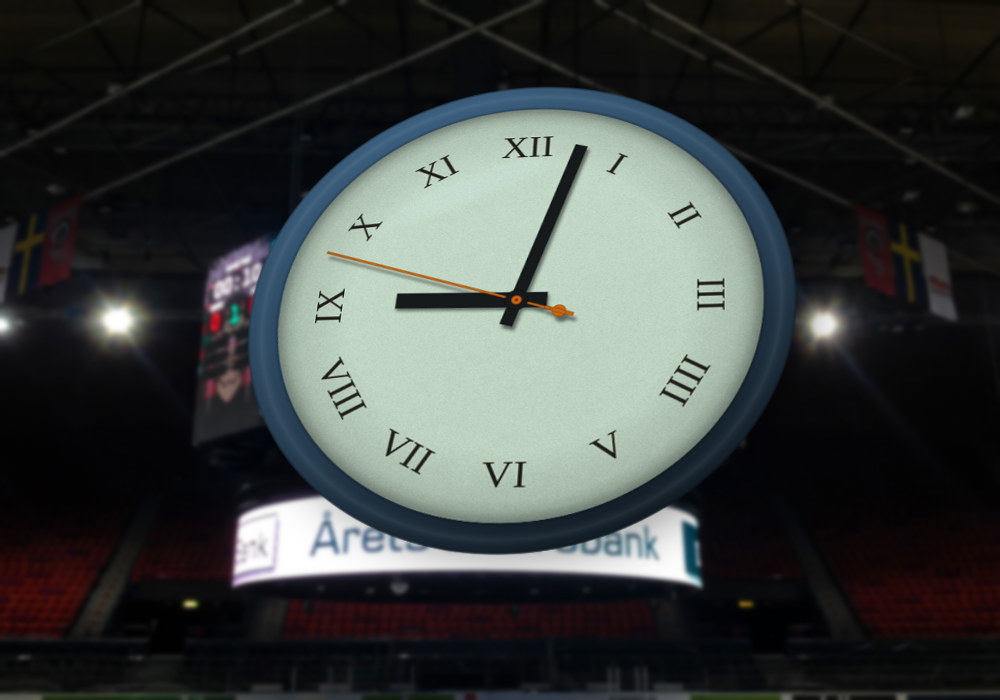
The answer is 9,02,48
